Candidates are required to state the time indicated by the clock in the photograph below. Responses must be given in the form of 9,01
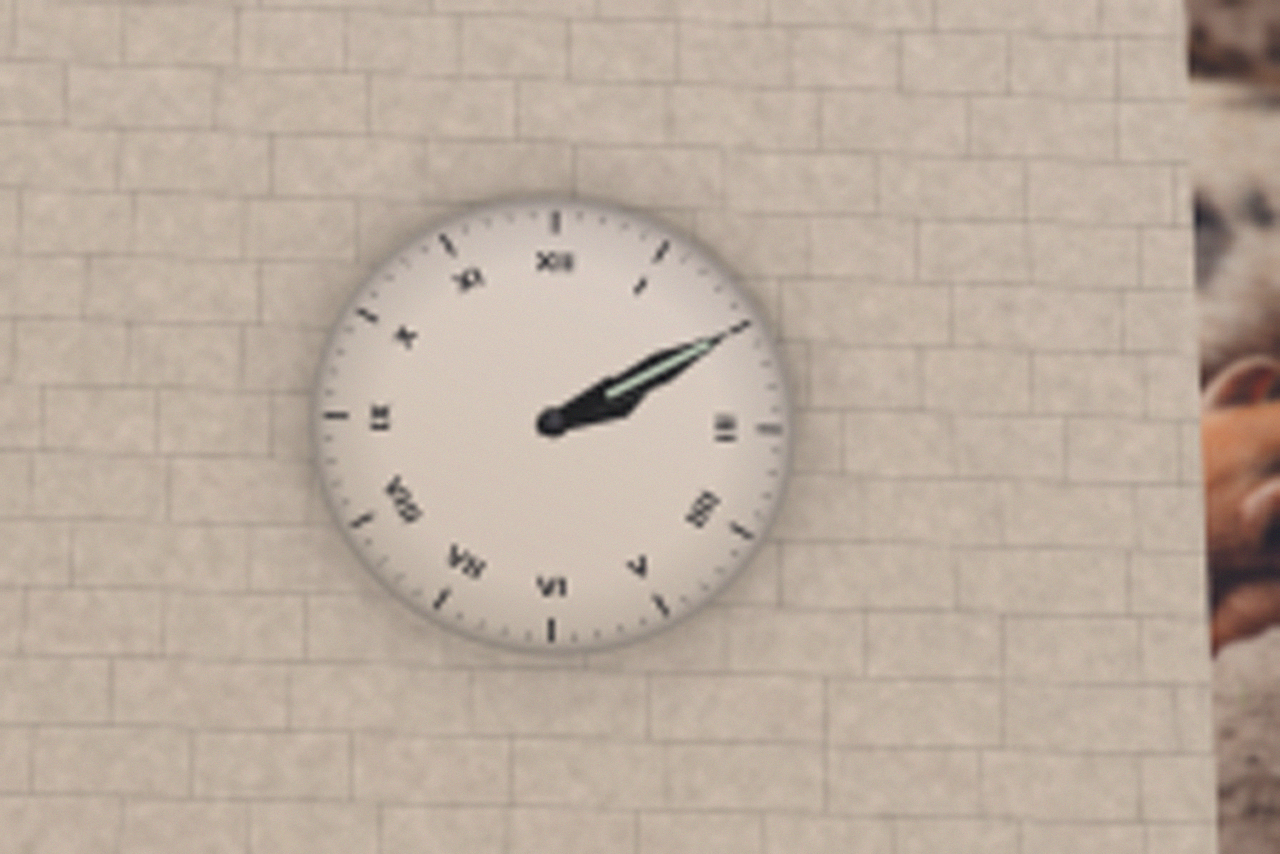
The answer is 2,10
